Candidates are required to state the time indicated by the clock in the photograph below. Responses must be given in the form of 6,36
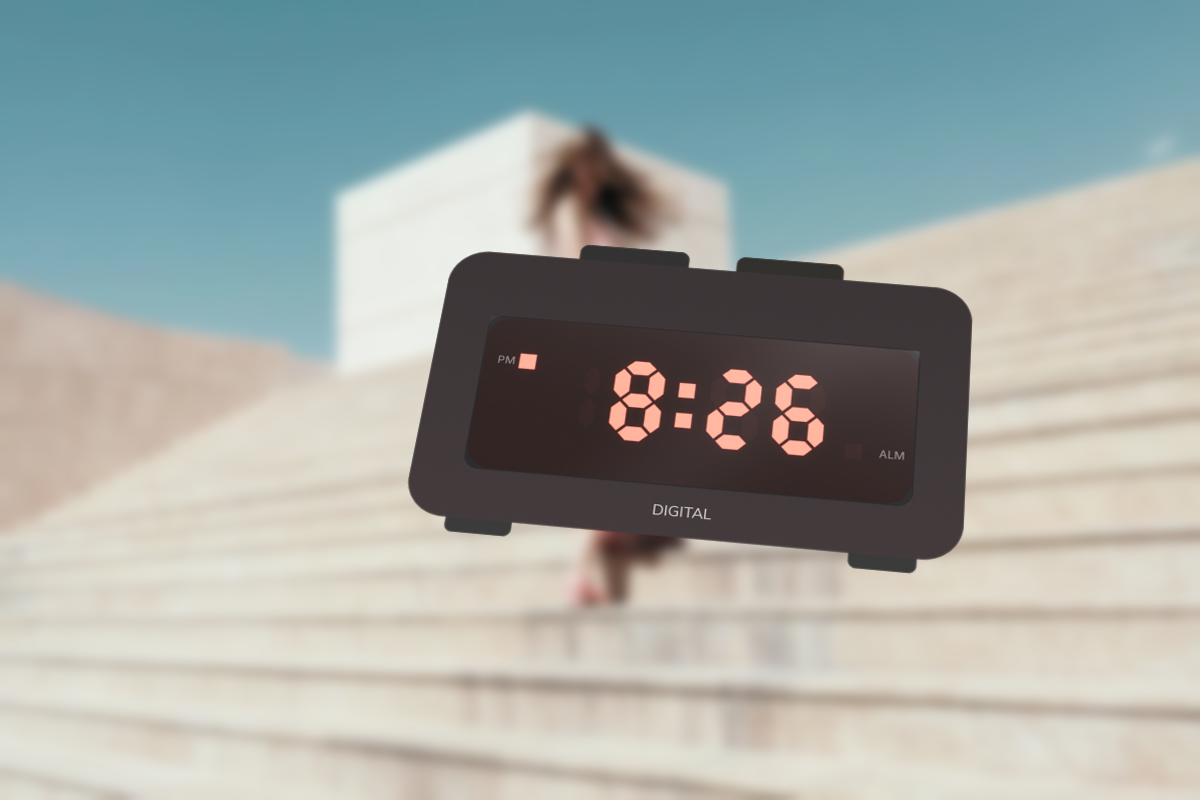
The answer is 8,26
